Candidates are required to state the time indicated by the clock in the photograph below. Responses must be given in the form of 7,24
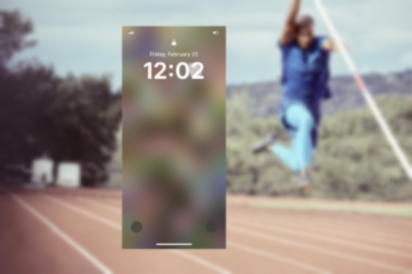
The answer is 12,02
